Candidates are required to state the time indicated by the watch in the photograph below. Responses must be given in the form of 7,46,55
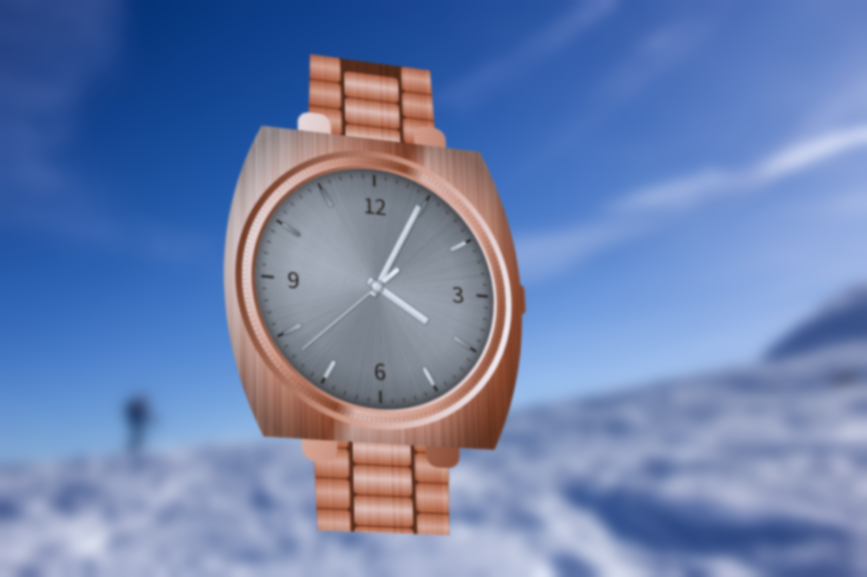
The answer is 4,04,38
